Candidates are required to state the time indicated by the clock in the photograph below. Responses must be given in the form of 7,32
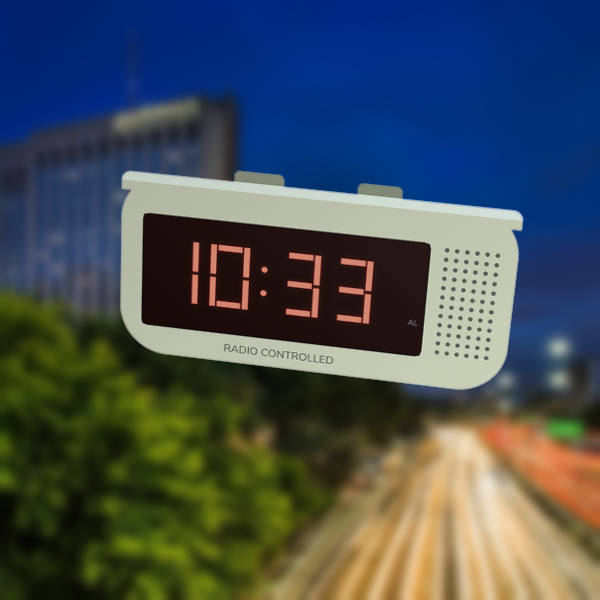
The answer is 10,33
